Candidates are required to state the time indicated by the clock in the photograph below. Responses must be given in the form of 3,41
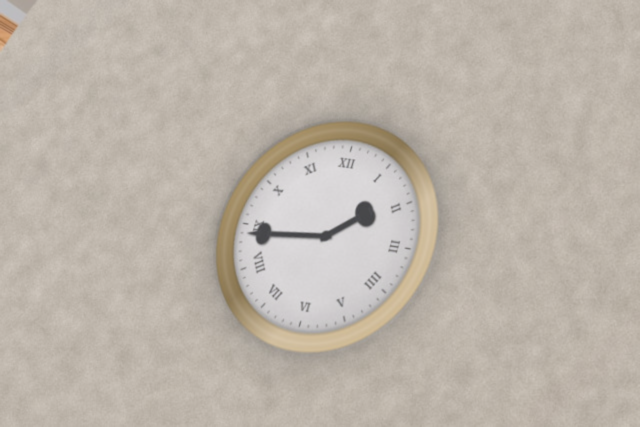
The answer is 1,44
